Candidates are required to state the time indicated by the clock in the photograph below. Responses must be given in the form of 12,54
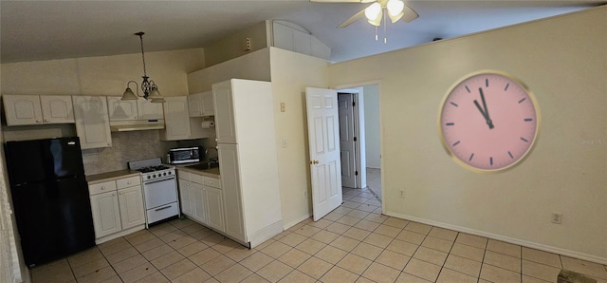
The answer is 10,58
